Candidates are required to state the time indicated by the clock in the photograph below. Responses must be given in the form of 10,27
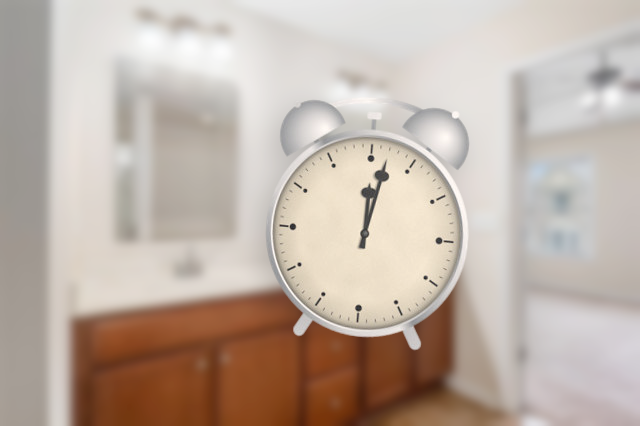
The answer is 12,02
